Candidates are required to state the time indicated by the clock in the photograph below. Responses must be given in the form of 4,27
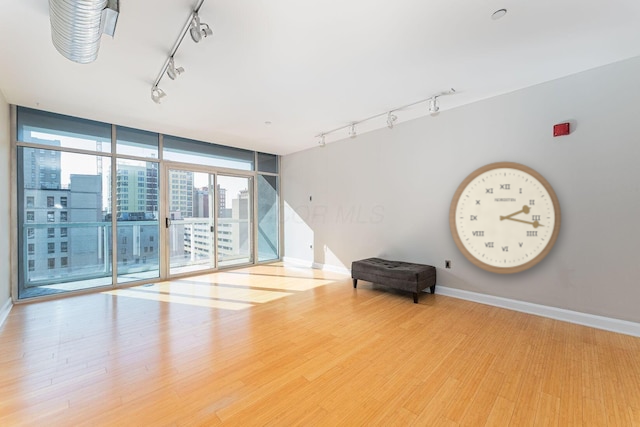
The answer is 2,17
